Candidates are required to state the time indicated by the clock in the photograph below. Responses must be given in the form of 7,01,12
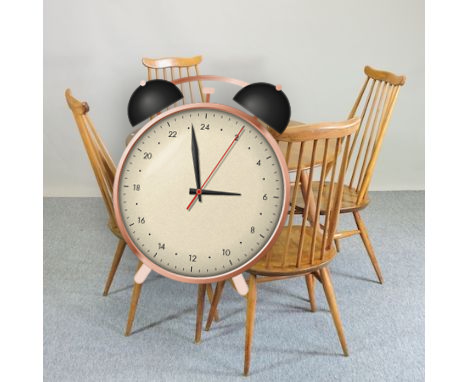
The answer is 5,58,05
